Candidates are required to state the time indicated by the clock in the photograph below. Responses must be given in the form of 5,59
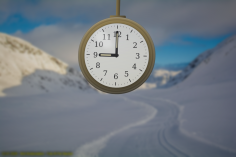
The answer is 9,00
